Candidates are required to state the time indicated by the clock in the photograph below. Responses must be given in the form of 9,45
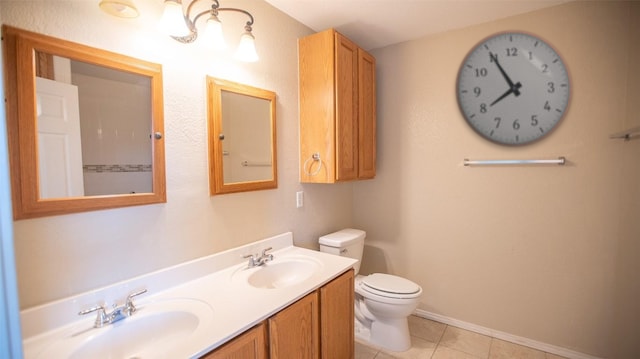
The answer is 7,55
